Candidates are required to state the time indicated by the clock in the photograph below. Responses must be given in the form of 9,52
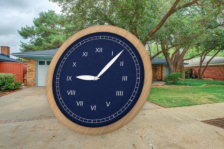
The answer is 9,07
